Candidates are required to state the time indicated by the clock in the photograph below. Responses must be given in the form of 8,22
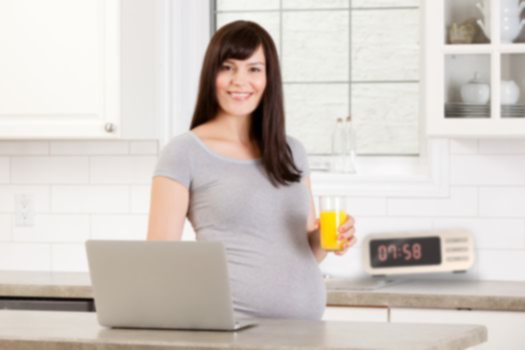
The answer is 7,58
